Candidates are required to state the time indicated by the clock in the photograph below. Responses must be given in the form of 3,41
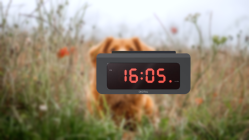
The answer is 16,05
